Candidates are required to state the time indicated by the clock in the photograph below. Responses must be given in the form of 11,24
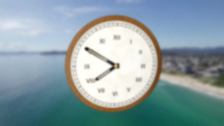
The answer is 7,50
